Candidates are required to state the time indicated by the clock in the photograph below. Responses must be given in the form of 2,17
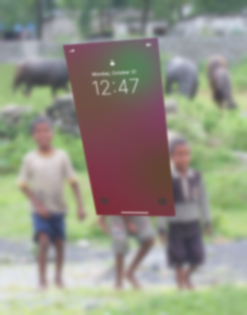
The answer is 12,47
